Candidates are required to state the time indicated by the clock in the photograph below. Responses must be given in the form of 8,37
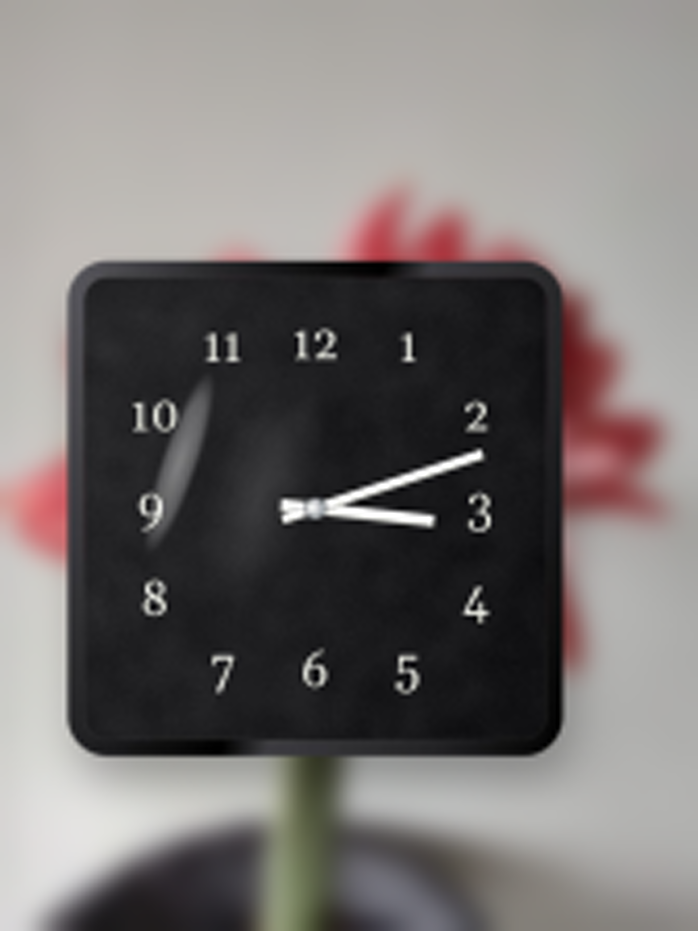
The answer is 3,12
